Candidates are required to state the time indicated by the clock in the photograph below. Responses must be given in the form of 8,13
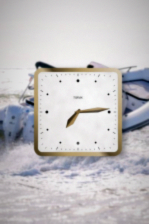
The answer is 7,14
